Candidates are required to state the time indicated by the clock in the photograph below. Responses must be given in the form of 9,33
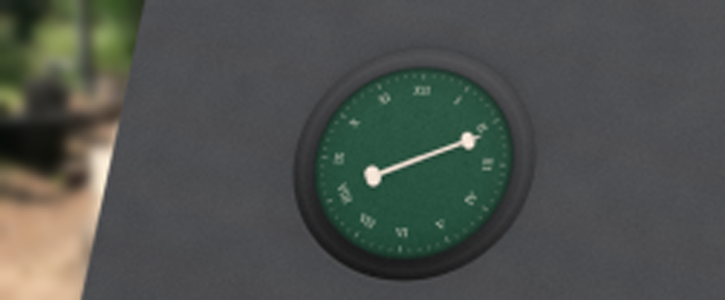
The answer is 8,11
